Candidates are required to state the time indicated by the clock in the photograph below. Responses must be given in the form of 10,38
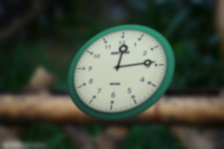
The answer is 12,14
